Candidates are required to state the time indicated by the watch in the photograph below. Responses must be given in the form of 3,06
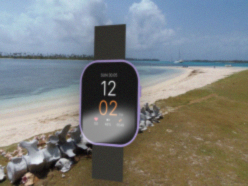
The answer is 12,02
